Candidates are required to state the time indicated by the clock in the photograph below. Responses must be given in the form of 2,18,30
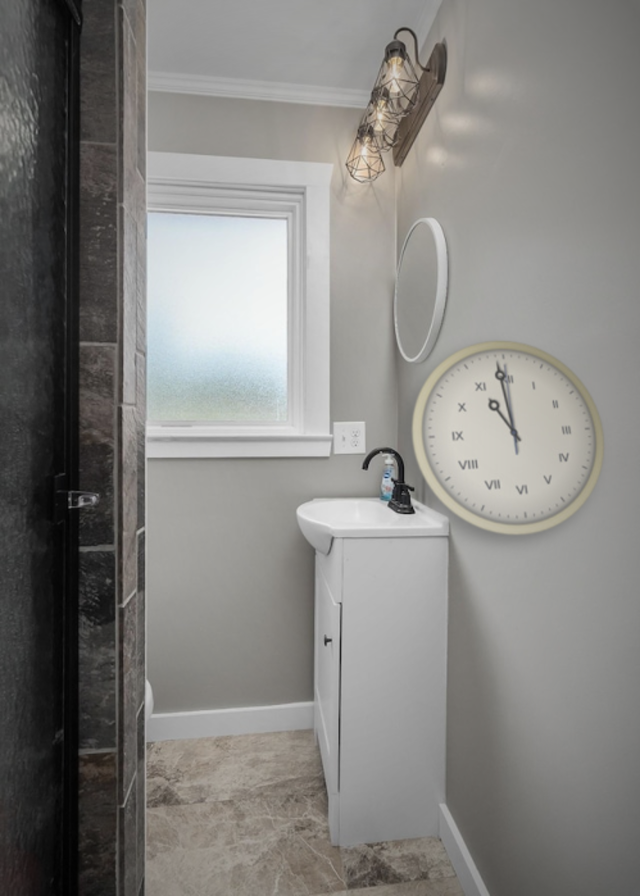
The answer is 10,59,00
